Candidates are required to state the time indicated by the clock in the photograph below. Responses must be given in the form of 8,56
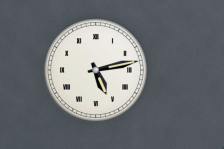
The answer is 5,13
